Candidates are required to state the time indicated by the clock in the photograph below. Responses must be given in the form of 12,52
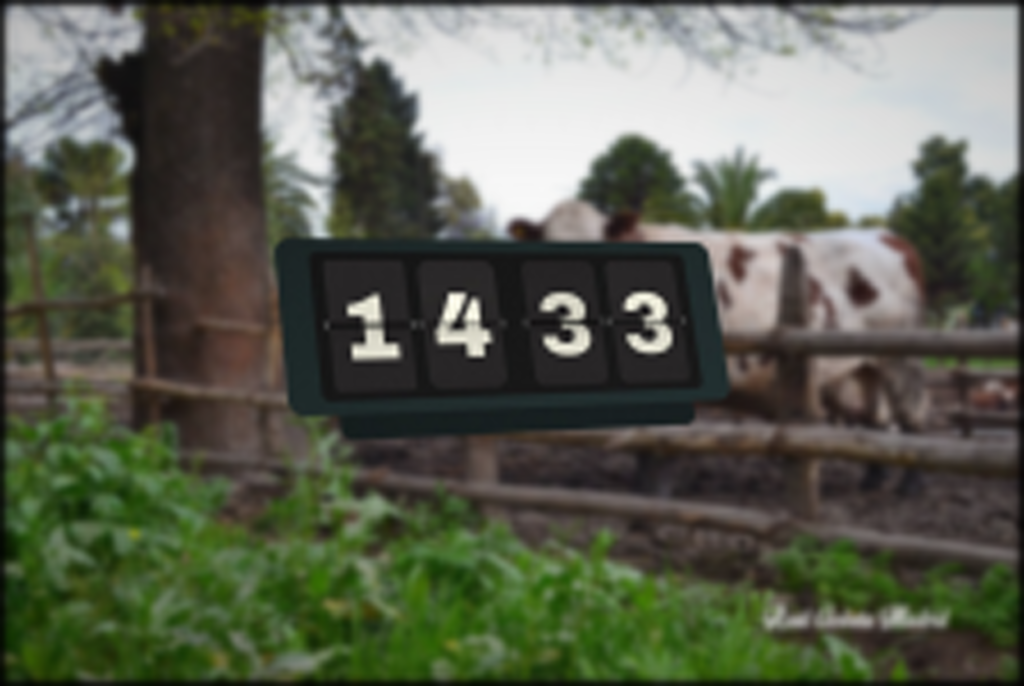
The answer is 14,33
